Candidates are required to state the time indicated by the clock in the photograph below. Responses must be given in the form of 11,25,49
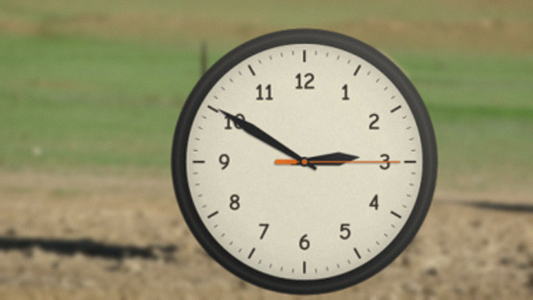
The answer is 2,50,15
